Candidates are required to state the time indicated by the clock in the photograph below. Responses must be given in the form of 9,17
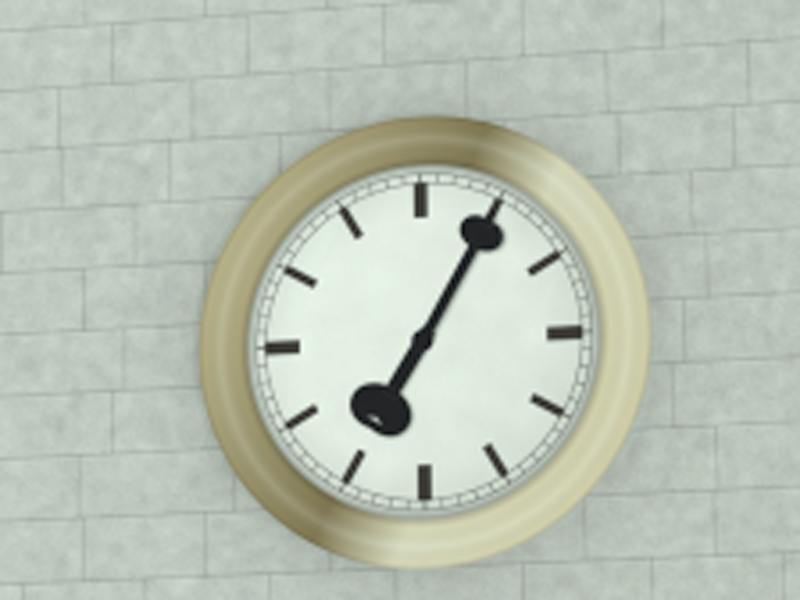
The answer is 7,05
